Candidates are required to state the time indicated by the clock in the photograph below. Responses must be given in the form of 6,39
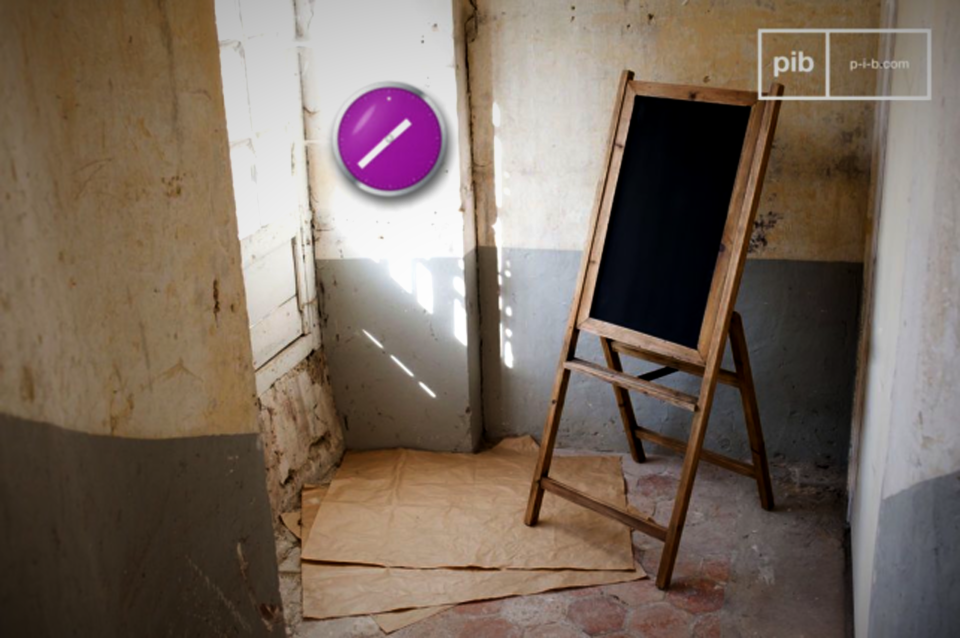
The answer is 1,38
